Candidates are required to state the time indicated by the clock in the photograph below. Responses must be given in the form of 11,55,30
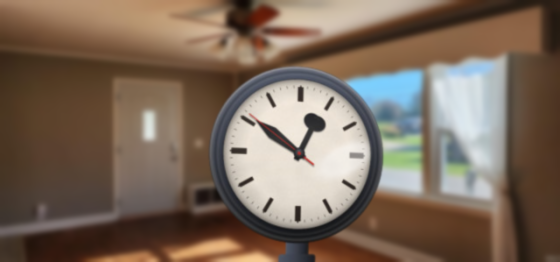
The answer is 12,50,51
